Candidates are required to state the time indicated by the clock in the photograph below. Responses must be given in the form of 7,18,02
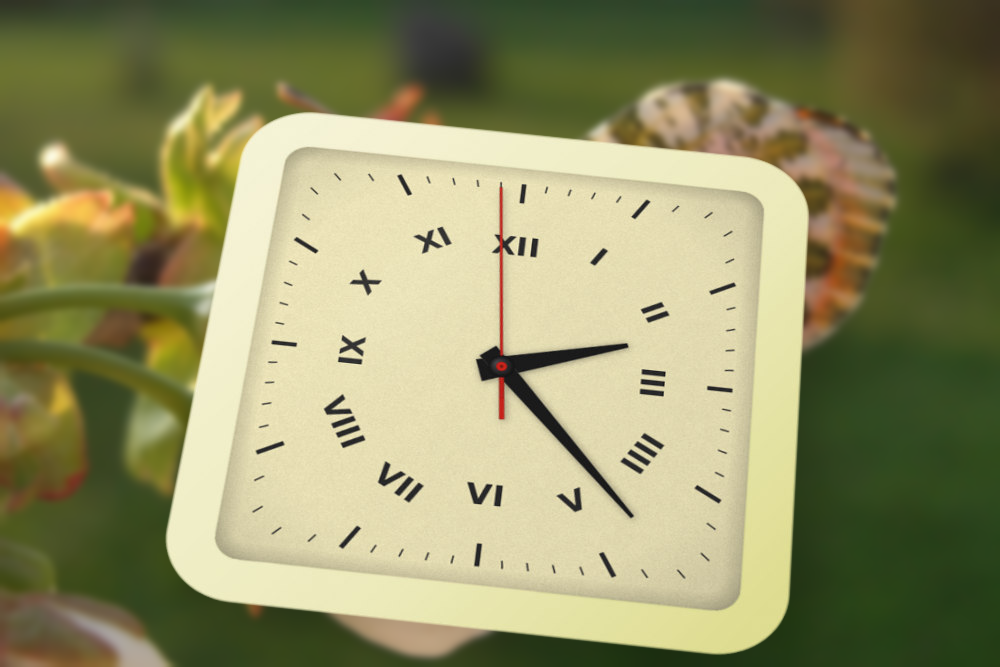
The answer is 2,22,59
